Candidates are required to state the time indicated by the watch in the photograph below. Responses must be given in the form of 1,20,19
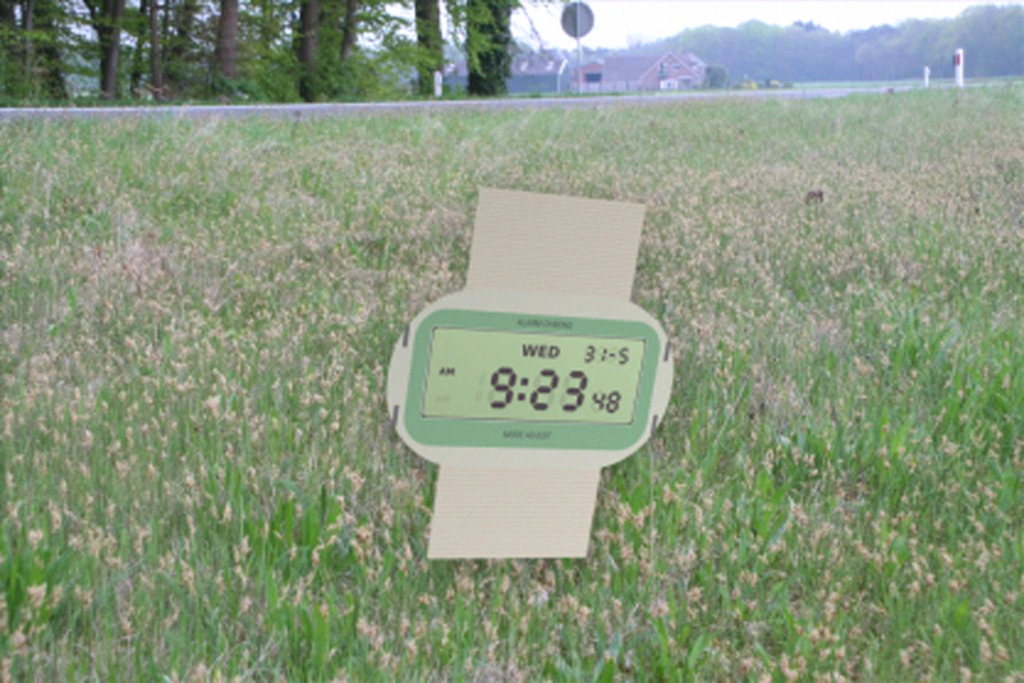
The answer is 9,23,48
